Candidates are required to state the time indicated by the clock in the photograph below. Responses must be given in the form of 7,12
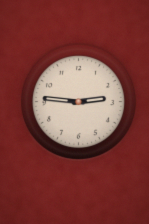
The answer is 2,46
